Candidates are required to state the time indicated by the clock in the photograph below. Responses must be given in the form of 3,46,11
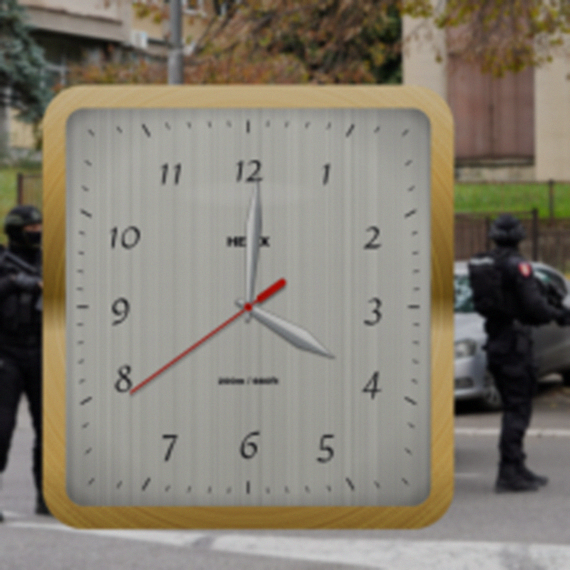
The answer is 4,00,39
